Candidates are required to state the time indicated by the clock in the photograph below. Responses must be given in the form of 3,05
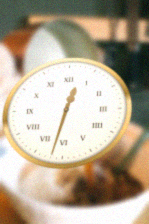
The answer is 12,32
